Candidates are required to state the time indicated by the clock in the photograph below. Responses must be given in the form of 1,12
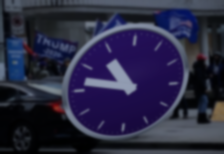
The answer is 10,47
